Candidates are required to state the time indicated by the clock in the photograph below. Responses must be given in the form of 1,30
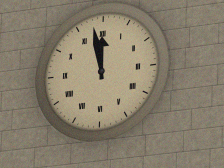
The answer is 11,58
